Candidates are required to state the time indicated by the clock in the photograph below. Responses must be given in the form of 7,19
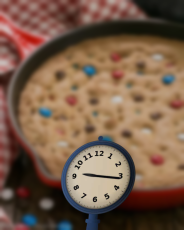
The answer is 9,16
